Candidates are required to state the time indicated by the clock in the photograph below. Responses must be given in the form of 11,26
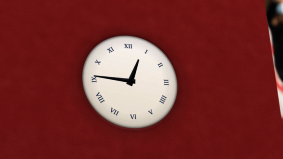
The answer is 12,46
